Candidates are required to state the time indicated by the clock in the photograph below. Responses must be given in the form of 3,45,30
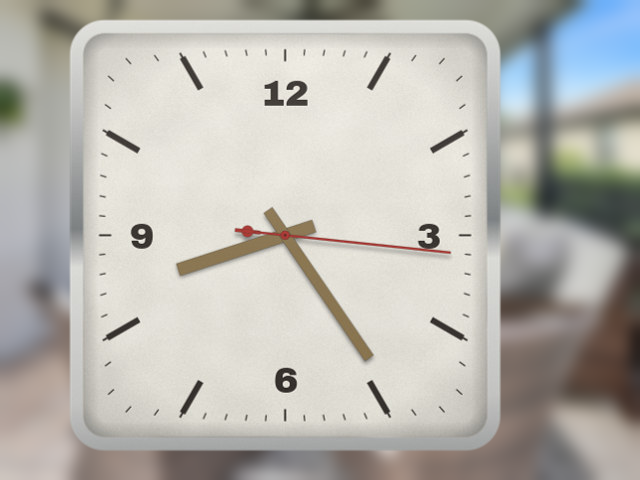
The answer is 8,24,16
